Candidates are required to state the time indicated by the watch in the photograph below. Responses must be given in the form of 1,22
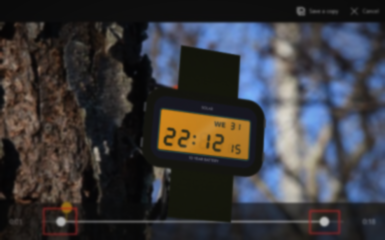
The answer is 22,12
